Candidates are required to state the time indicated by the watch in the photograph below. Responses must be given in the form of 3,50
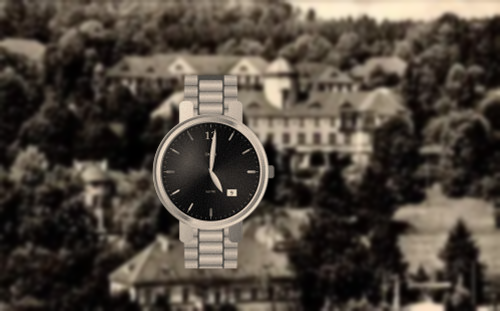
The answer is 5,01
